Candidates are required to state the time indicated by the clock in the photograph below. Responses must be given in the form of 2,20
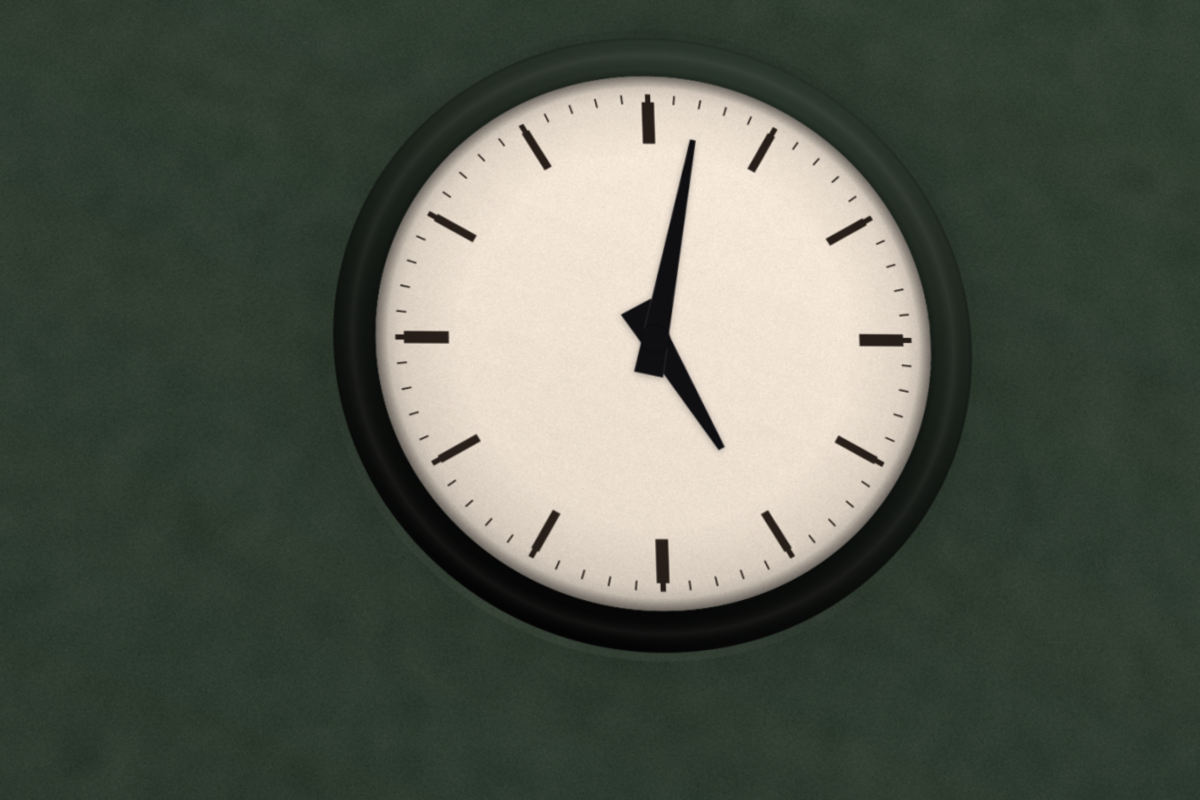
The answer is 5,02
